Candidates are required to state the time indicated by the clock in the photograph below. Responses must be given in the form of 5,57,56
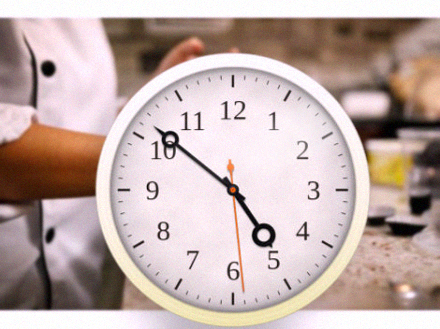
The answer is 4,51,29
